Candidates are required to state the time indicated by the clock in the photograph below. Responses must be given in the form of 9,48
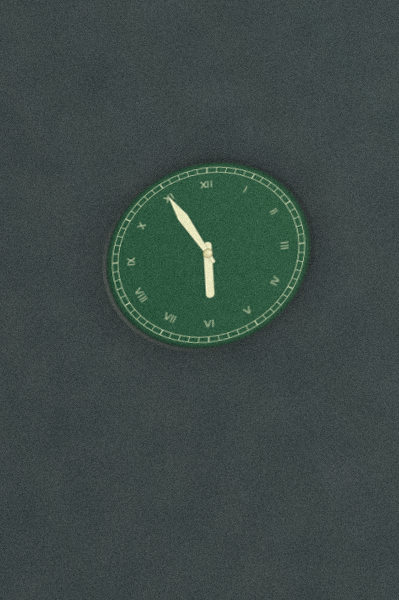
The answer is 5,55
